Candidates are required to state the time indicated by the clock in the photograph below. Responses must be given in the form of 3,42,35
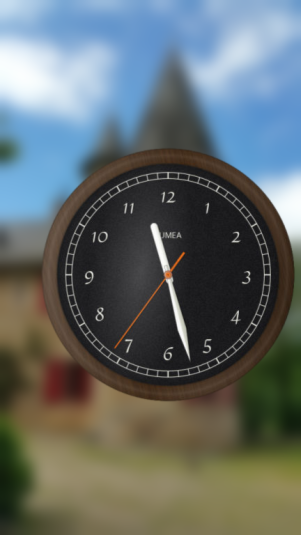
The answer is 11,27,36
